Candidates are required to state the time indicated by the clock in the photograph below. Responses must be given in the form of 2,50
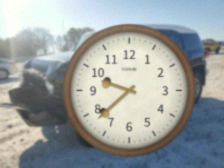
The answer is 9,38
